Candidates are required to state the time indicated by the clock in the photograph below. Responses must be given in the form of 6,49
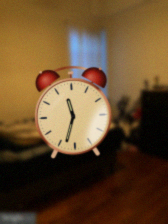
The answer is 11,33
